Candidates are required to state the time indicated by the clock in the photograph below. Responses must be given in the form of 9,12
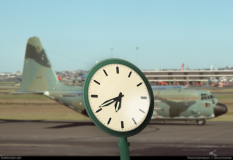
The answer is 6,41
